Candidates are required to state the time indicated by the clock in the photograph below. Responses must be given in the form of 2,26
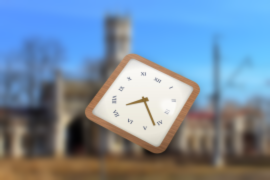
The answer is 7,22
